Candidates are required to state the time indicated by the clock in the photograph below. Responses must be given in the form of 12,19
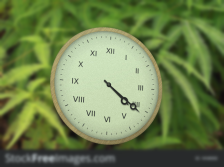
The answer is 4,21
